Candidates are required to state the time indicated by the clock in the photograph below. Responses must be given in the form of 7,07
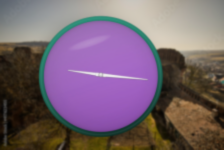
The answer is 9,16
